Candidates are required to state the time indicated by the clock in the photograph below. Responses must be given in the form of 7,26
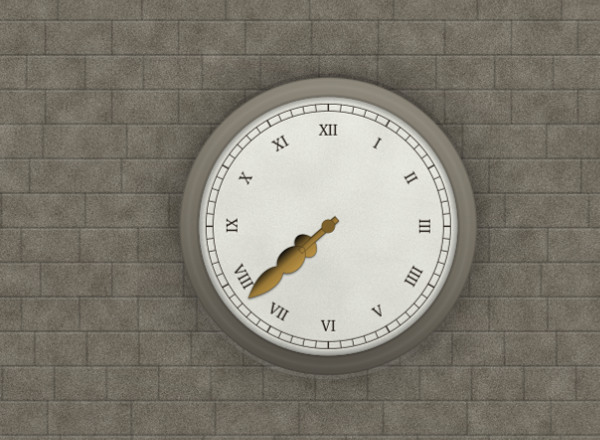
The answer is 7,38
